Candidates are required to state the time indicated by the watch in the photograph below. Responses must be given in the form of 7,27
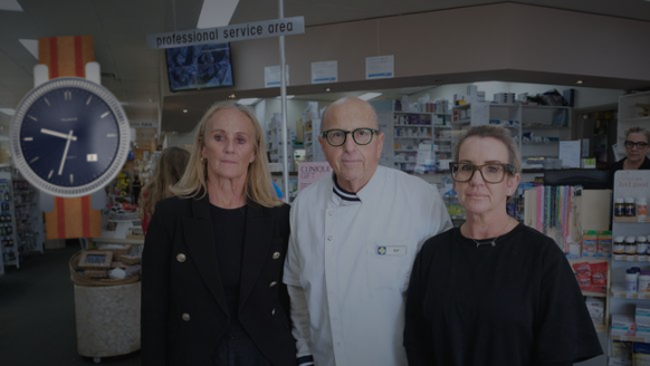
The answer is 9,33
